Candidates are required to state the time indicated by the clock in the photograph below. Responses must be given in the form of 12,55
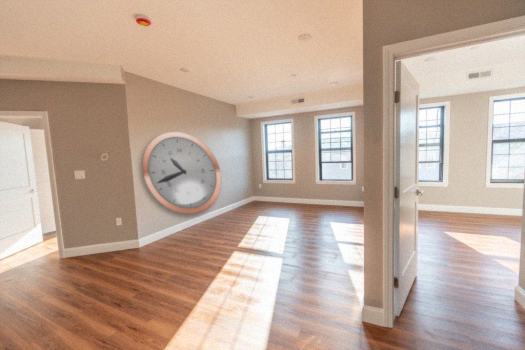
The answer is 10,42
